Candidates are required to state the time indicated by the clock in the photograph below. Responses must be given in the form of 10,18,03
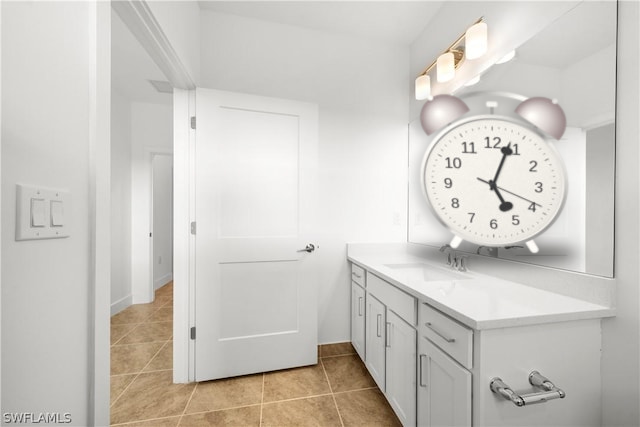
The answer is 5,03,19
